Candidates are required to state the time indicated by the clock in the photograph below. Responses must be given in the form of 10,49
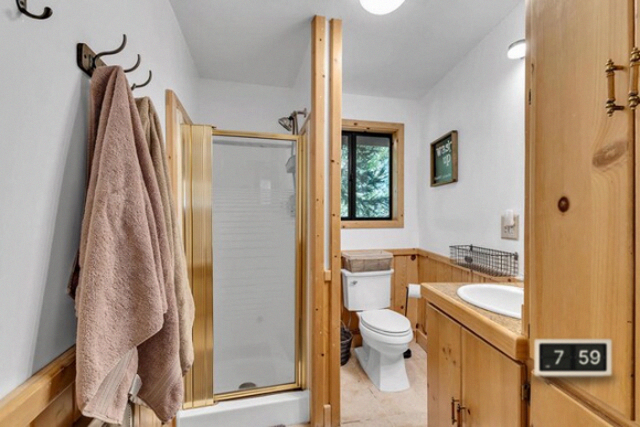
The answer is 7,59
